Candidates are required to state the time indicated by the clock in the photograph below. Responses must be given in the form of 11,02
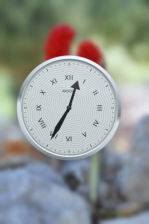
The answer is 12,35
